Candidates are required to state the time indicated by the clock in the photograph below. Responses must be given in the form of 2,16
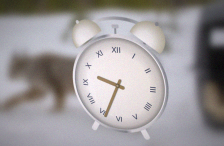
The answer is 9,34
